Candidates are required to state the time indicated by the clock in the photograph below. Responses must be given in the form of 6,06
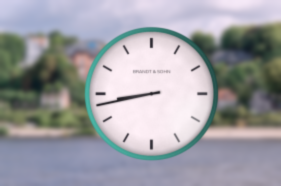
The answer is 8,43
